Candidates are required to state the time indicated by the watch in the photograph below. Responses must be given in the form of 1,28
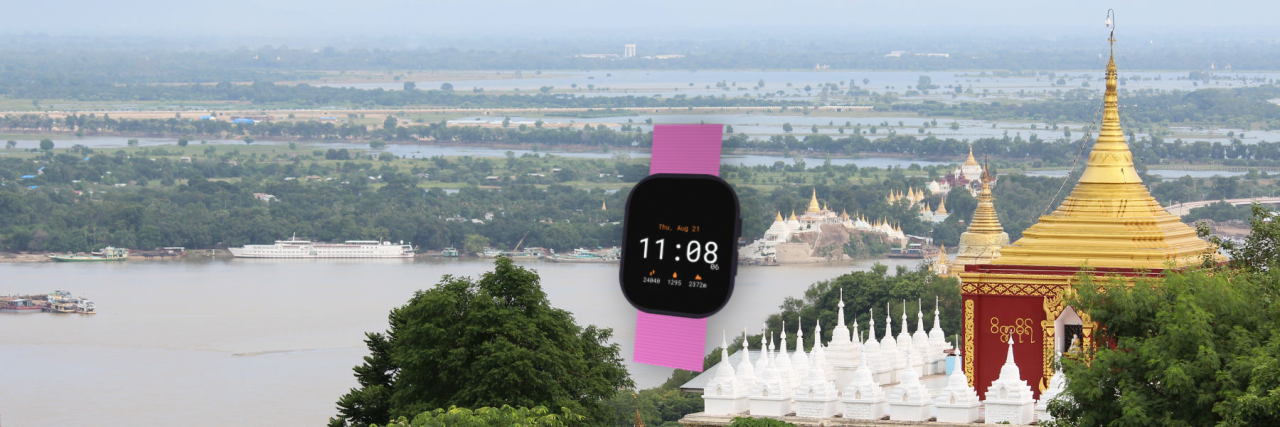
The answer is 11,08
